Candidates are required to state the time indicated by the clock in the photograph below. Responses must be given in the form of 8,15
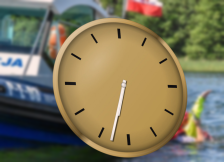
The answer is 6,33
